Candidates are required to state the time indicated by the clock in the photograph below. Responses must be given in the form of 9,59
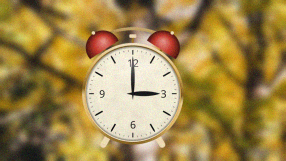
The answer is 3,00
